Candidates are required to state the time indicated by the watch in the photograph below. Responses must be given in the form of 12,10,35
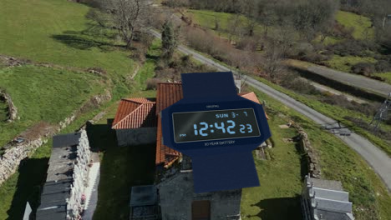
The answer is 12,42,23
